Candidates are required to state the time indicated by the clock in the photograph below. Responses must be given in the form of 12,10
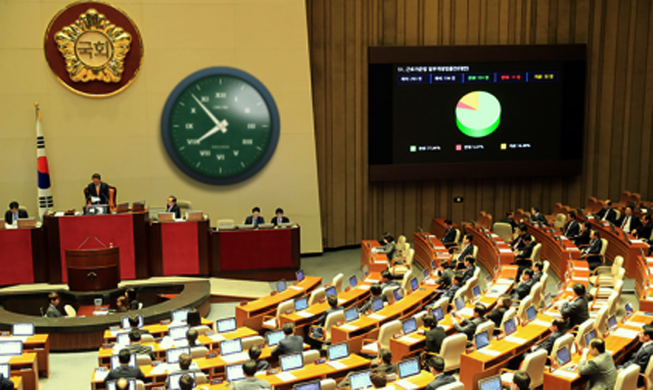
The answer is 7,53
